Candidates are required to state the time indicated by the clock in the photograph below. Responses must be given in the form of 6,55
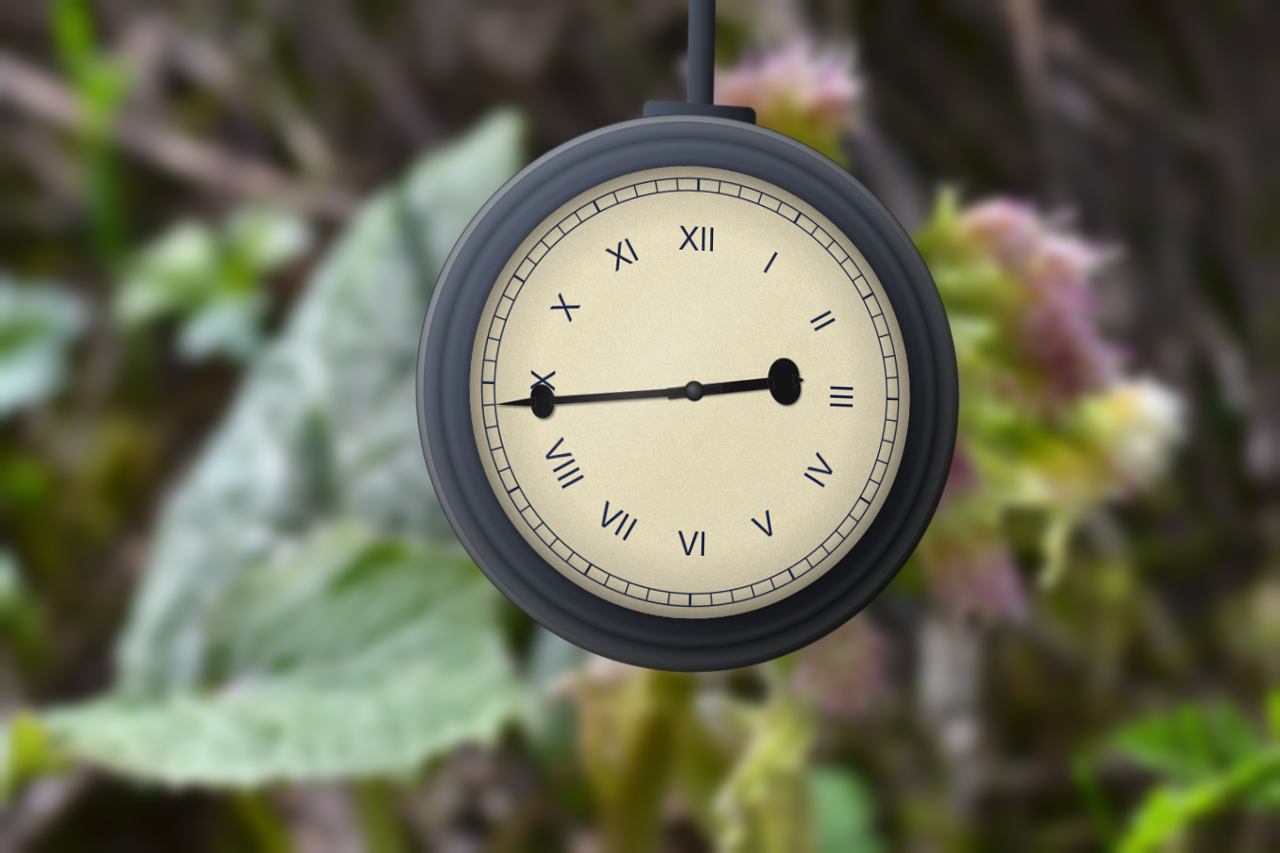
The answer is 2,44
